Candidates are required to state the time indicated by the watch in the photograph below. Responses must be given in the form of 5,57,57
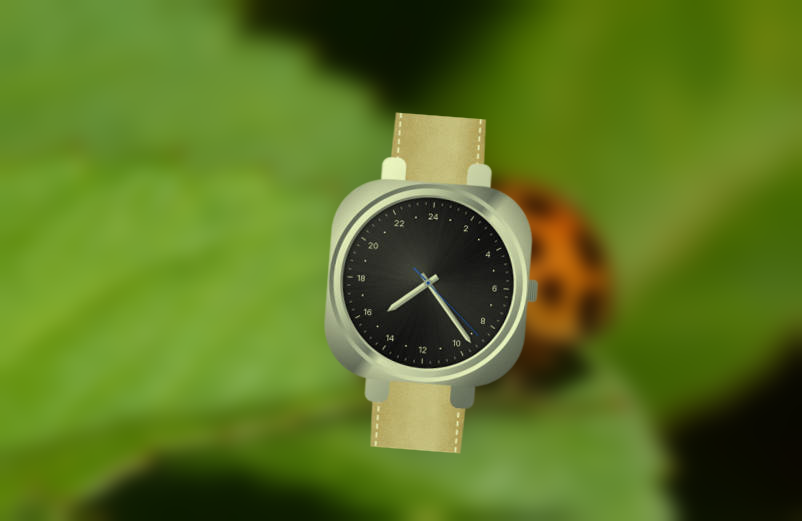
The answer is 15,23,22
